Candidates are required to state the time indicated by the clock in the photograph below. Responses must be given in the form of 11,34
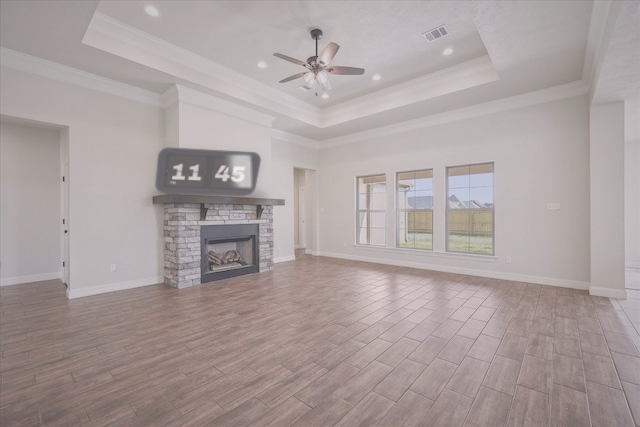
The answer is 11,45
